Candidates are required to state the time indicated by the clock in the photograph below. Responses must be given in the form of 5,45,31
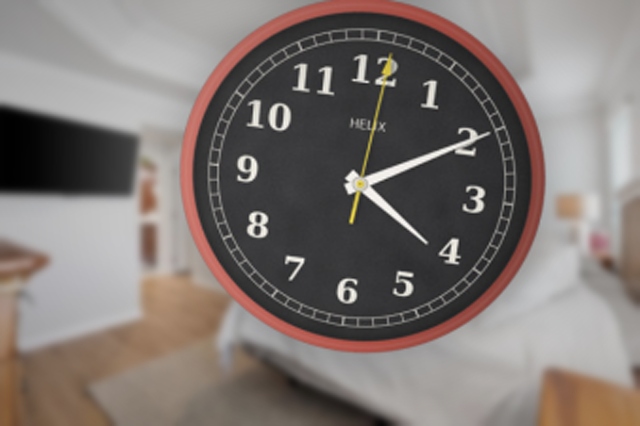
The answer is 4,10,01
